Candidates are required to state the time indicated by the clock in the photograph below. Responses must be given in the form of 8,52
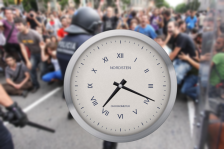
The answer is 7,19
